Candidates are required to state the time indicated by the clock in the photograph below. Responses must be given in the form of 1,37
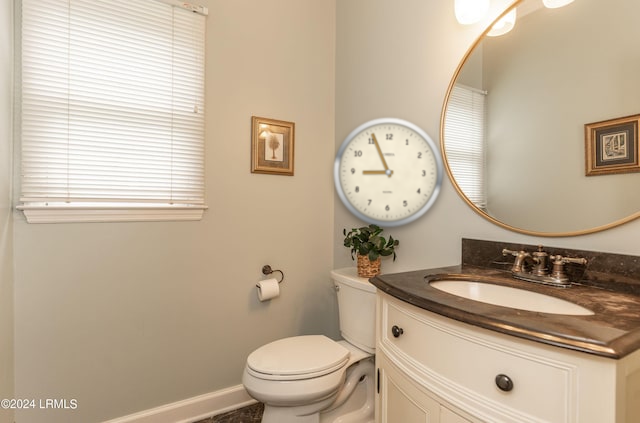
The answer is 8,56
